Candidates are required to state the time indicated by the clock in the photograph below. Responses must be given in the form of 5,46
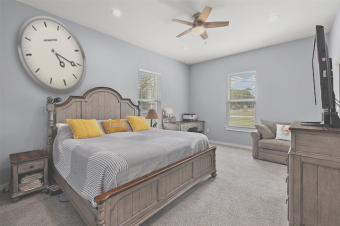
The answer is 5,21
